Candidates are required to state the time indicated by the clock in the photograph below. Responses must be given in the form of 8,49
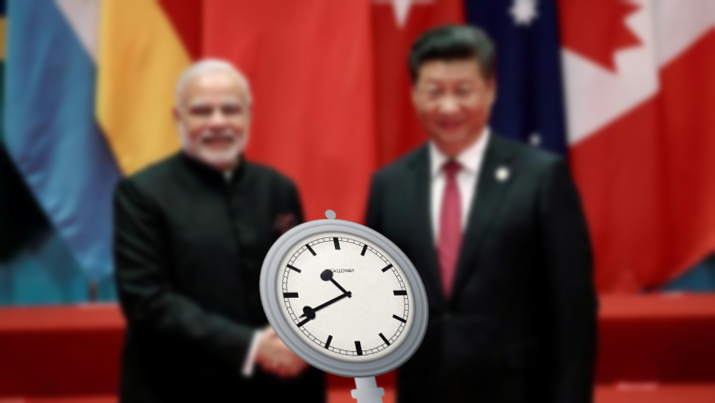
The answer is 10,41
